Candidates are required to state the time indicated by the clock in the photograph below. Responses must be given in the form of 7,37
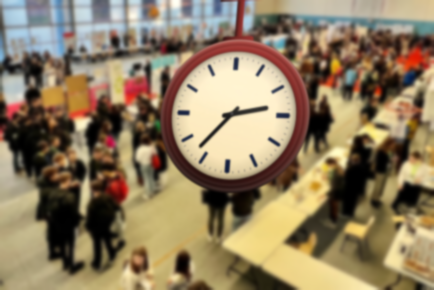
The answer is 2,37
